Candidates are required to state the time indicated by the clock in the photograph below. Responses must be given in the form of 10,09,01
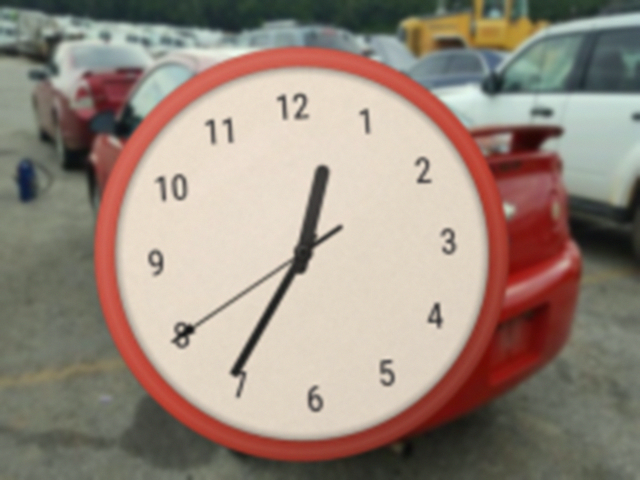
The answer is 12,35,40
